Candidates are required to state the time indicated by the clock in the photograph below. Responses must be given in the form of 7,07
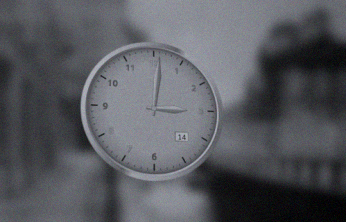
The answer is 3,01
